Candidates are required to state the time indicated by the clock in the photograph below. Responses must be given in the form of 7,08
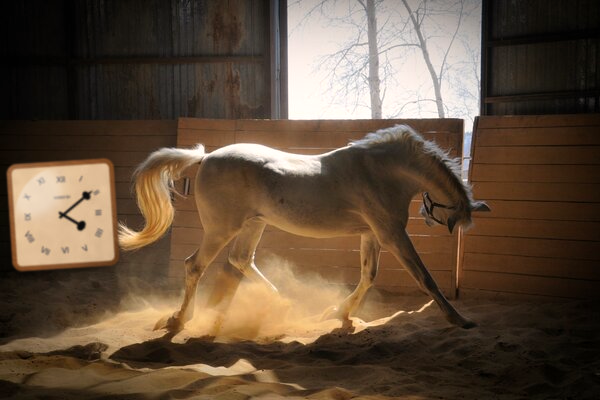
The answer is 4,09
